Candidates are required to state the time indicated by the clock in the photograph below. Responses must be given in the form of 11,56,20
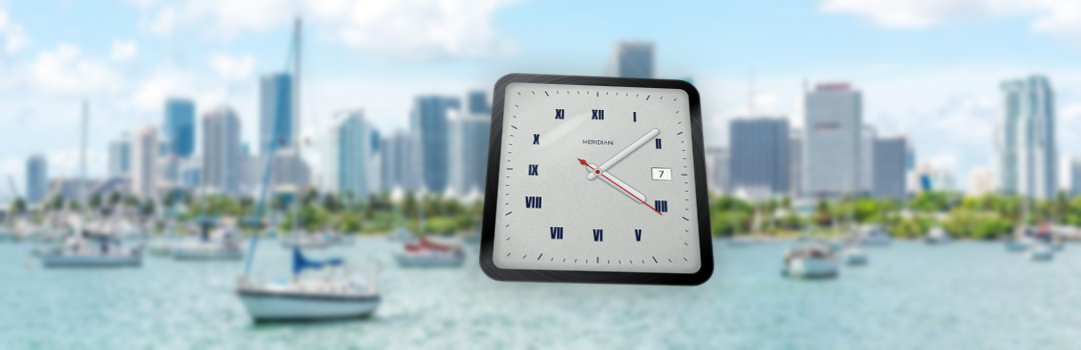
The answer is 4,08,21
